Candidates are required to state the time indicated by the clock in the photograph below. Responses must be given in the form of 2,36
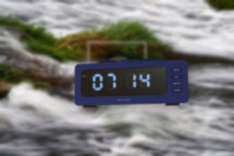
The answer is 7,14
